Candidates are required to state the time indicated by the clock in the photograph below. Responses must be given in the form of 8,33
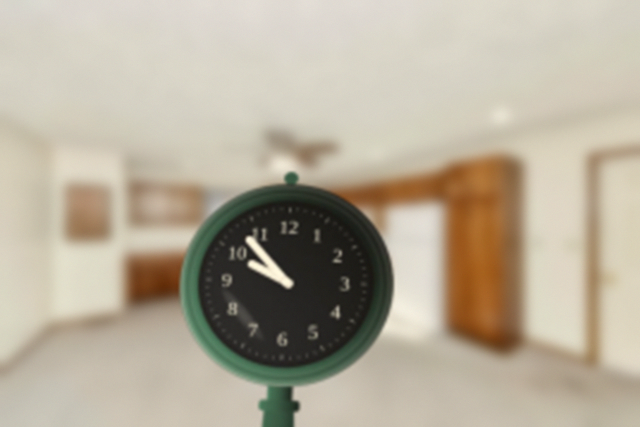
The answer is 9,53
